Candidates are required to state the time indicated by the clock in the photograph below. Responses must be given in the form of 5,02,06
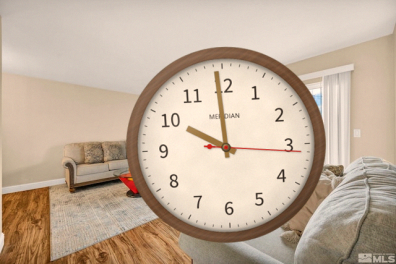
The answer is 9,59,16
